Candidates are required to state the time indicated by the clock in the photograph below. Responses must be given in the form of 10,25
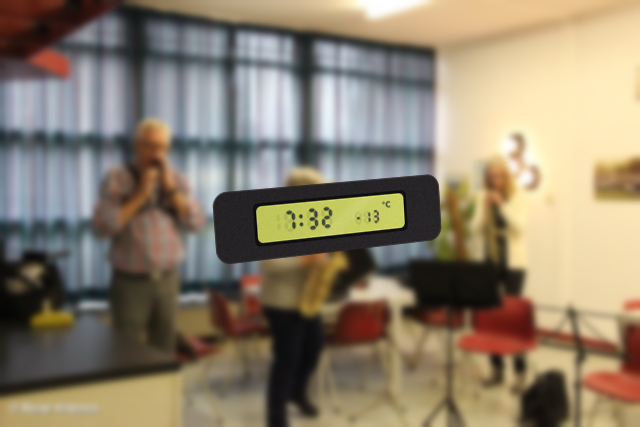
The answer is 7,32
